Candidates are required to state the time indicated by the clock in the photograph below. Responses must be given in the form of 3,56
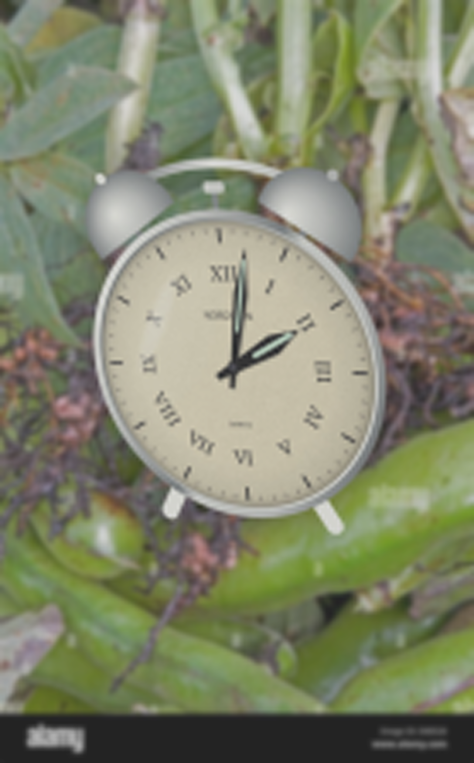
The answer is 2,02
